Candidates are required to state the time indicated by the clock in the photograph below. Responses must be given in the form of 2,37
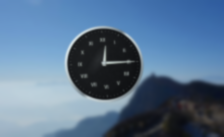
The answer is 12,15
